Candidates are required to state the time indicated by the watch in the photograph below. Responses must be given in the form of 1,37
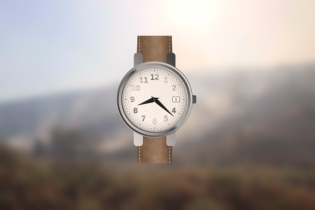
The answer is 8,22
